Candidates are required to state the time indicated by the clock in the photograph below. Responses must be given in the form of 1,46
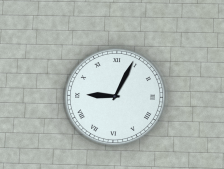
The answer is 9,04
